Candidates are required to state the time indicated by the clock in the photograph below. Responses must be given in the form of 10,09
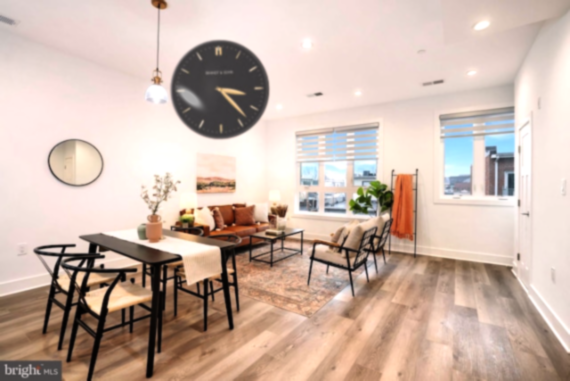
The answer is 3,23
